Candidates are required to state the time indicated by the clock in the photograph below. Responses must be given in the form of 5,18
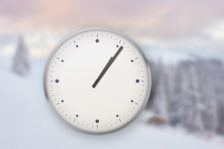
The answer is 1,06
